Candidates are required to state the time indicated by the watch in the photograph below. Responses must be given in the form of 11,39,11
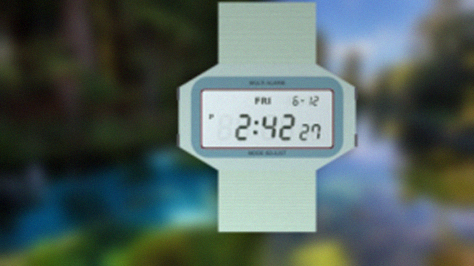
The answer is 2,42,27
